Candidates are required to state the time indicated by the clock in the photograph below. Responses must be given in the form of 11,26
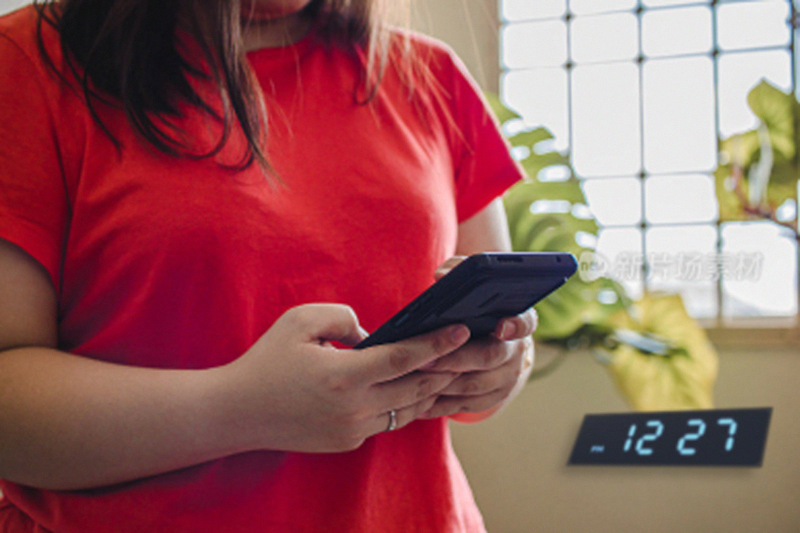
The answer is 12,27
